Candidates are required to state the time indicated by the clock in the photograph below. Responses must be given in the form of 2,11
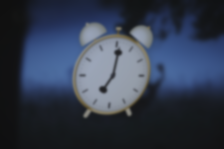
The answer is 7,01
